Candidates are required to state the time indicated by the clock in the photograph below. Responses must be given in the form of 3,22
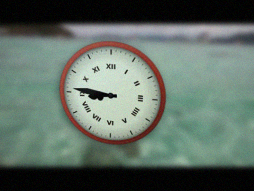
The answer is 8,46
